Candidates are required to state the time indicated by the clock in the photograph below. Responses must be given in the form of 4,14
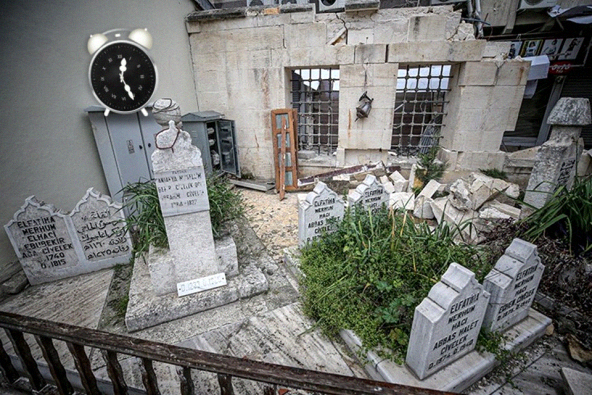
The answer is 12,26
